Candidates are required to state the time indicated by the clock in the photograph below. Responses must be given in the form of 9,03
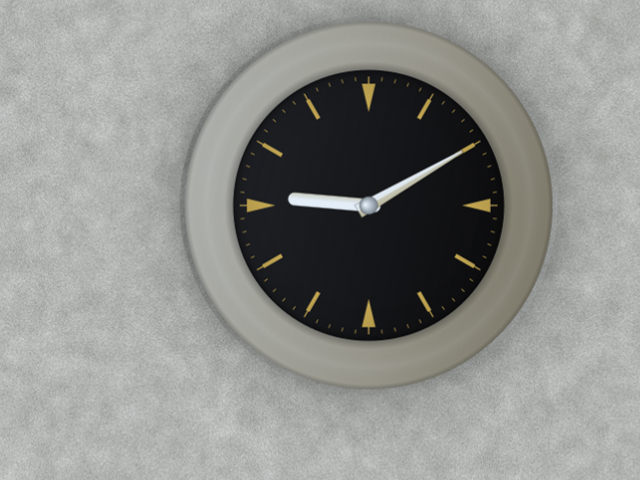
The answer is 9,10
